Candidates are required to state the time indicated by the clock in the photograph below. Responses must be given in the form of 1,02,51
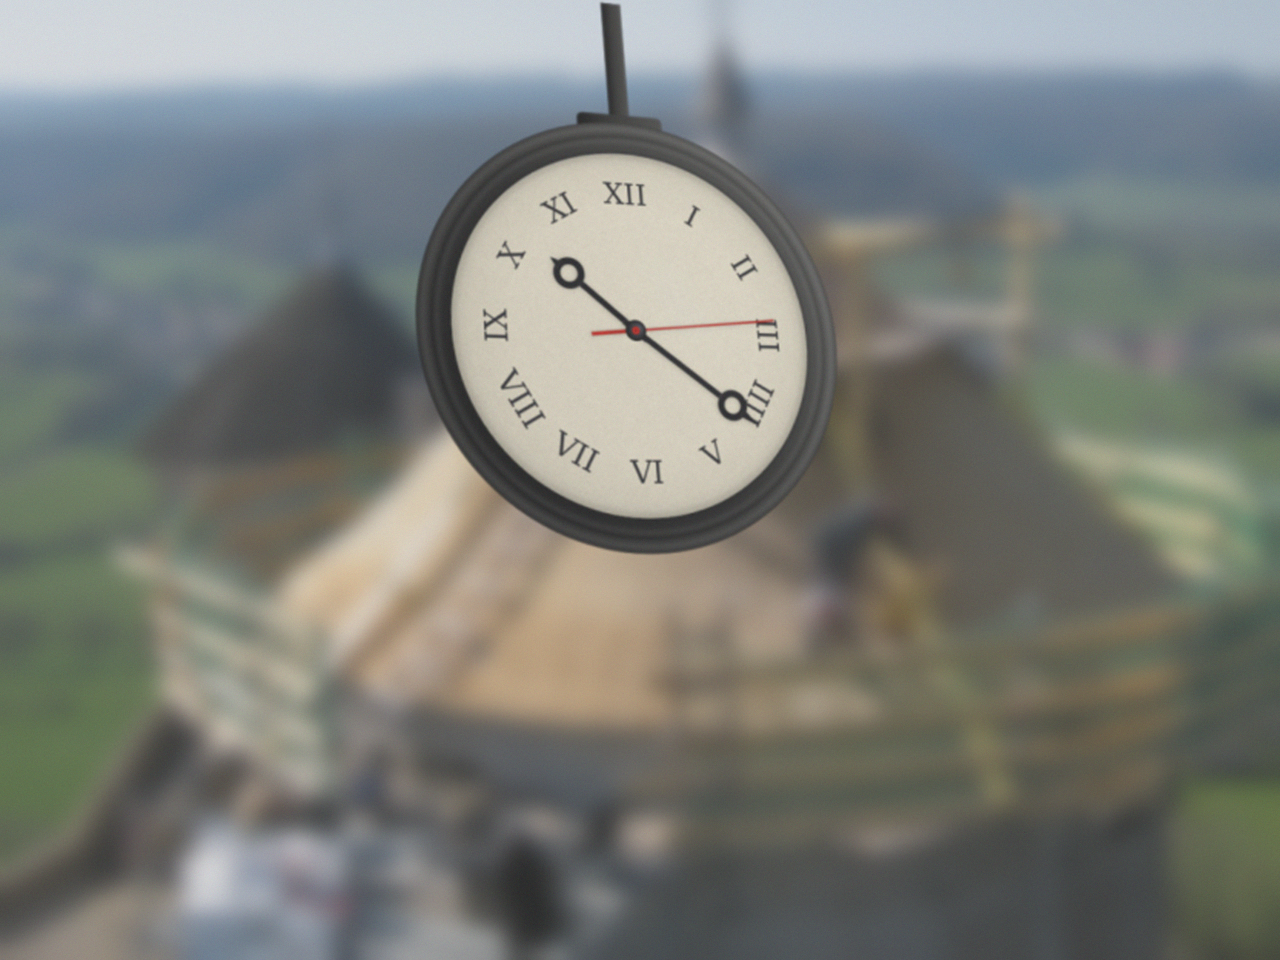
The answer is 10,21,14
